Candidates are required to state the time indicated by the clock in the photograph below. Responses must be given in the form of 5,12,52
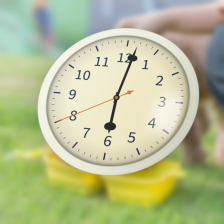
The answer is 6,01,40
